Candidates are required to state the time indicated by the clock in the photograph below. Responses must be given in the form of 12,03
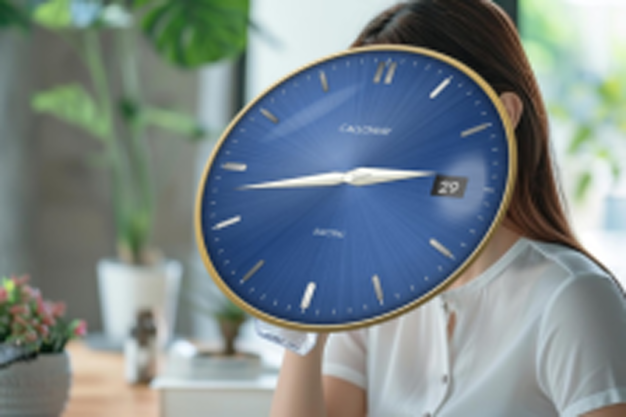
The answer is 2,43
